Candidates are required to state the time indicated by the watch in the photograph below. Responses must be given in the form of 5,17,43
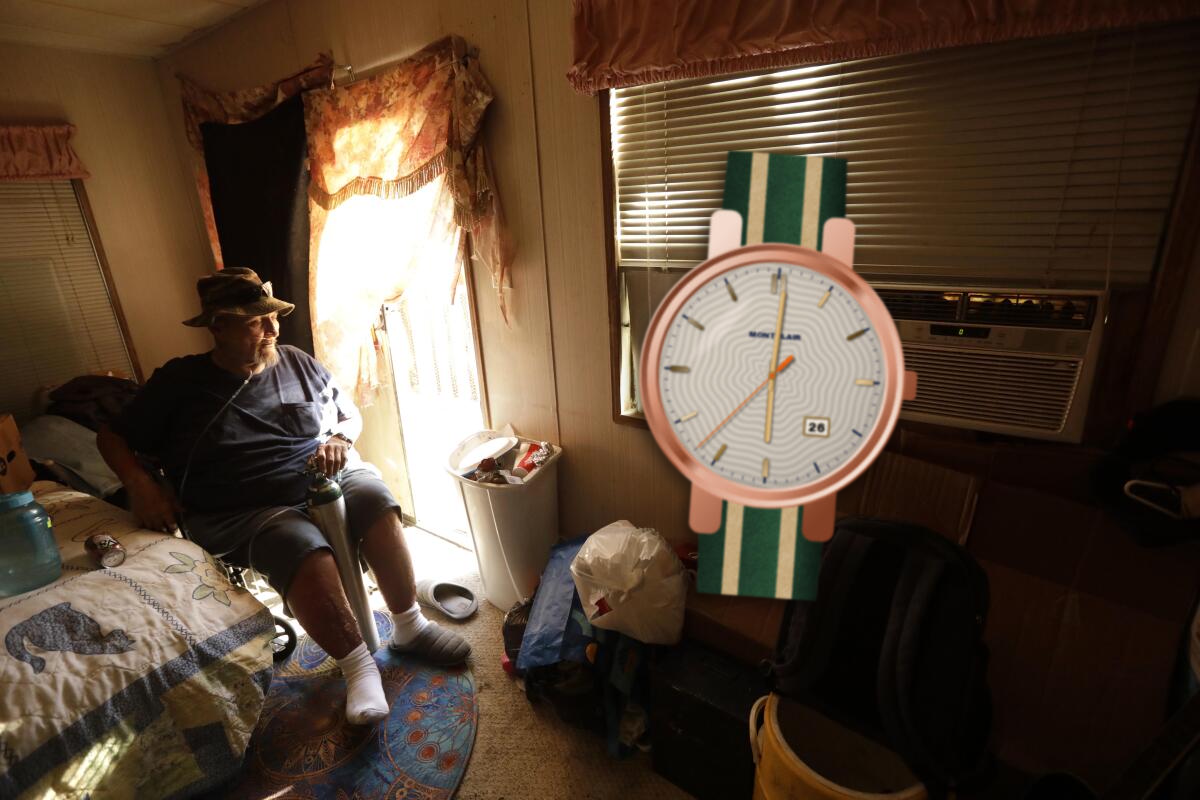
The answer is 6,00,37
